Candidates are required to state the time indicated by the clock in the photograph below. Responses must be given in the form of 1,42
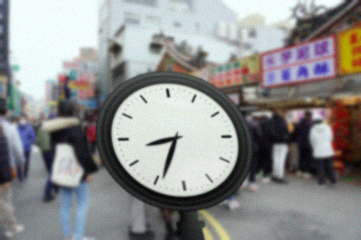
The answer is 8,34
